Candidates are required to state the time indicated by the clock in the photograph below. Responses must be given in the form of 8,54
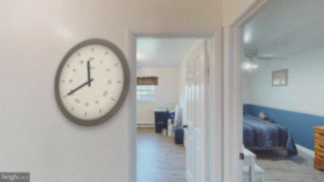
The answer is 11,40
